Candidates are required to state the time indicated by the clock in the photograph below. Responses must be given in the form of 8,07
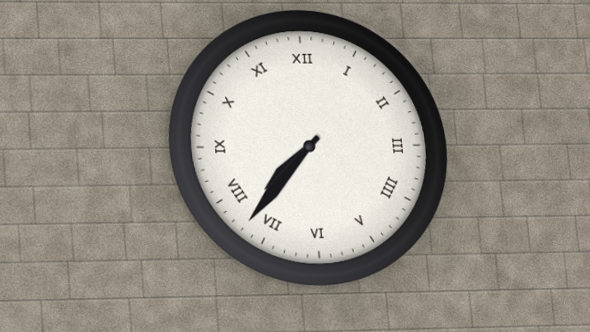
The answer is 7,37
